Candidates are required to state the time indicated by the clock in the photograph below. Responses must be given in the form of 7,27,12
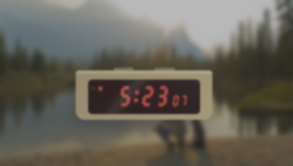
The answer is 5,23,07
